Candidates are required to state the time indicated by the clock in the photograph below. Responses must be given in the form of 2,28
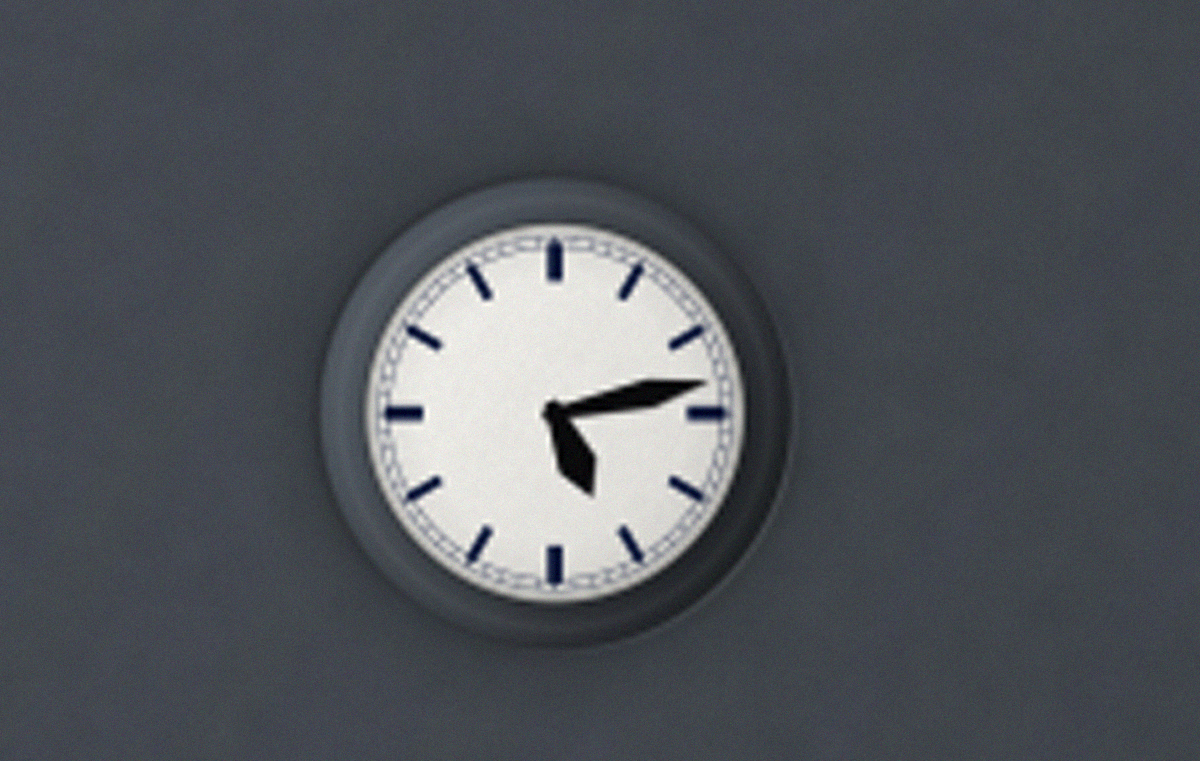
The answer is 5,13
